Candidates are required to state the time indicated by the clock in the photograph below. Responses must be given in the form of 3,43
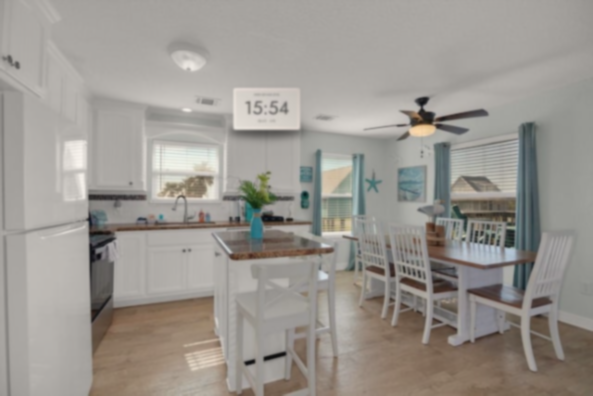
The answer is 15,54
